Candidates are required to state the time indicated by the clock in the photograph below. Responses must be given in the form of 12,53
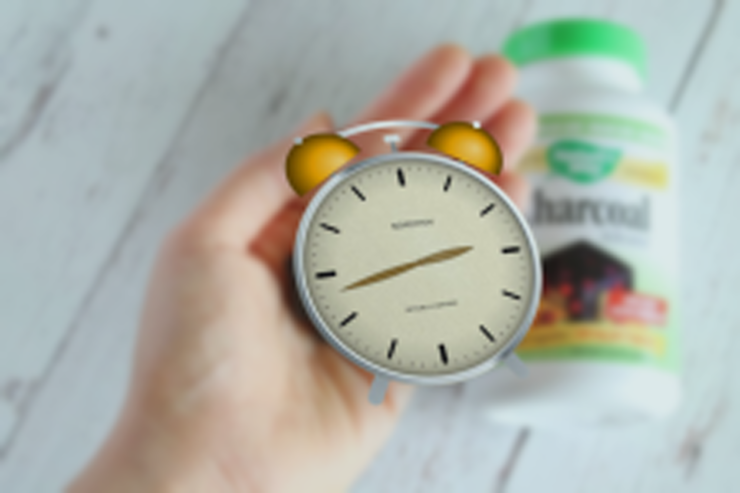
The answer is 2,43
